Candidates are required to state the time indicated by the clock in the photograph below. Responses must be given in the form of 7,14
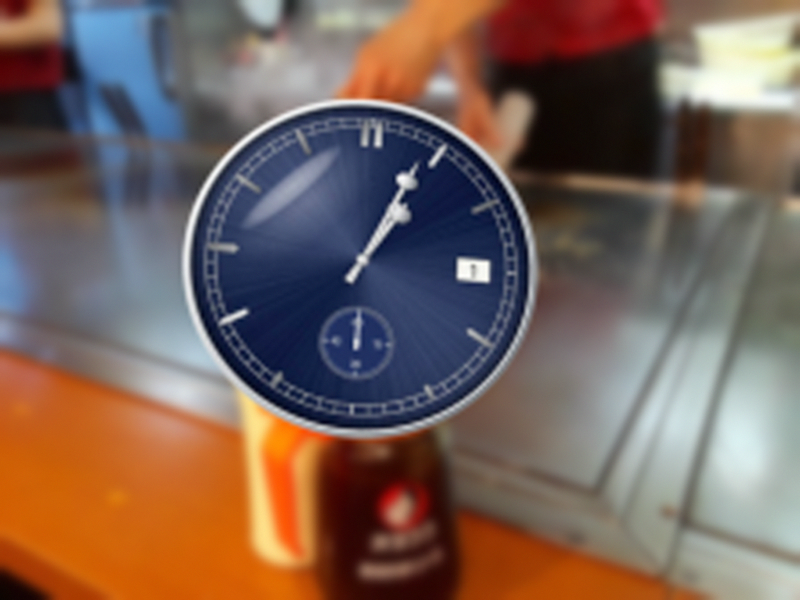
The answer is 1,04
